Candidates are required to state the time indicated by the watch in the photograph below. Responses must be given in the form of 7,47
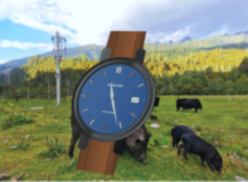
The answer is 11,26
